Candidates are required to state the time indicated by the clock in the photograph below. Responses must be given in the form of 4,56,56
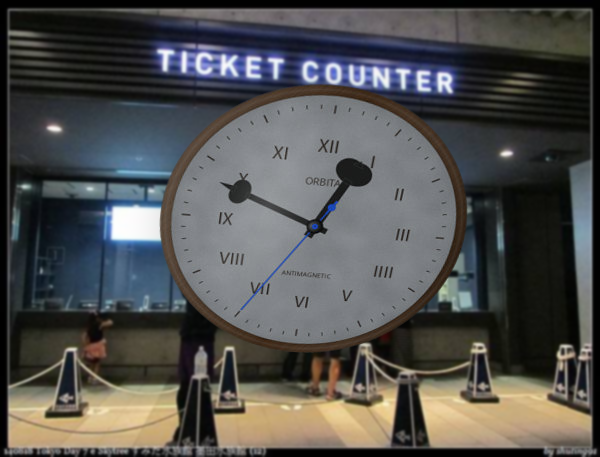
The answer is 12,48,35
